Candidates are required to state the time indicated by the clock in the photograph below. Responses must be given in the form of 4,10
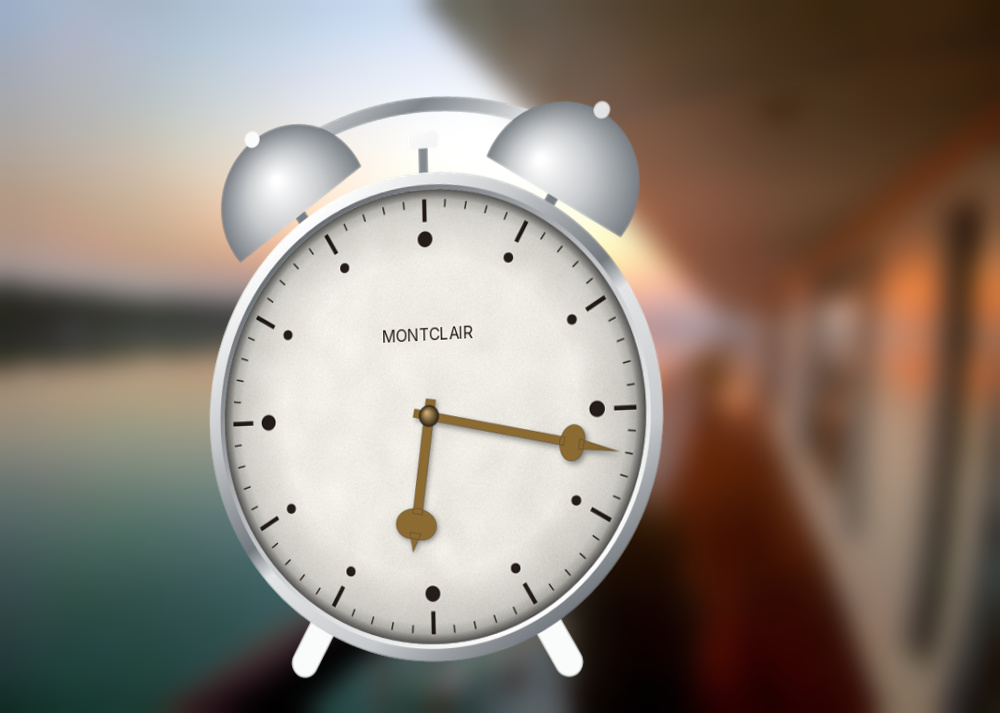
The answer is 6,17
